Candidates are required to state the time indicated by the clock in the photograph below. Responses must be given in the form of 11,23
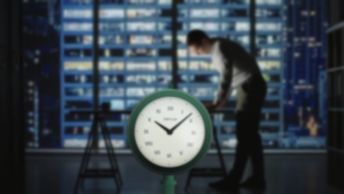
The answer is 10,08
